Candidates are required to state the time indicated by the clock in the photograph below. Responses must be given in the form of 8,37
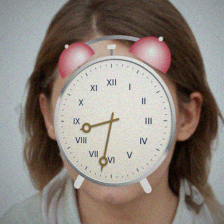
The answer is 8,32
